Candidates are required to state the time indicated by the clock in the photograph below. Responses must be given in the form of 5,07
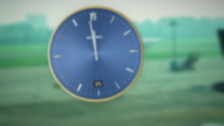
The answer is 11,59
